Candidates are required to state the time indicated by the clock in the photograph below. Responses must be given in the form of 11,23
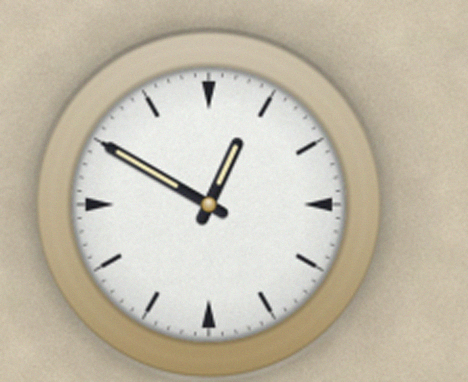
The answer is 12,50
